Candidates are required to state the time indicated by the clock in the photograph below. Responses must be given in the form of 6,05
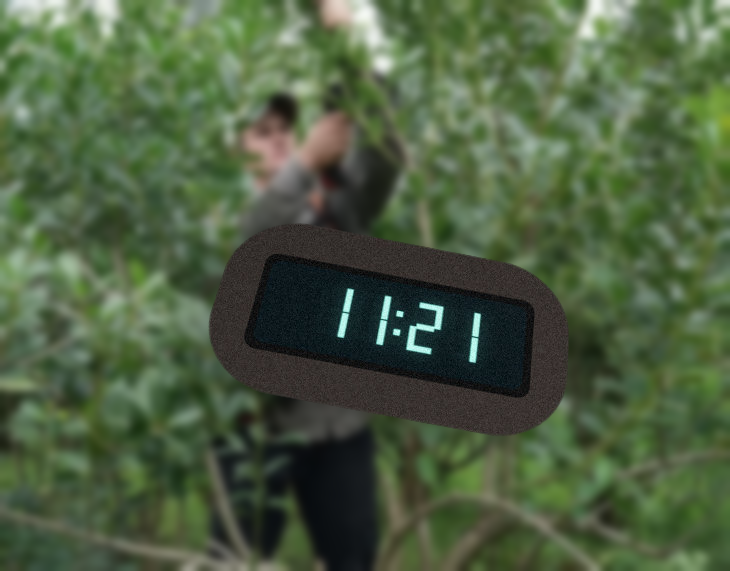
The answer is 11,21
